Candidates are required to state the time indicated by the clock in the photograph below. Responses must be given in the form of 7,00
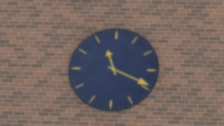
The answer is 11,19
